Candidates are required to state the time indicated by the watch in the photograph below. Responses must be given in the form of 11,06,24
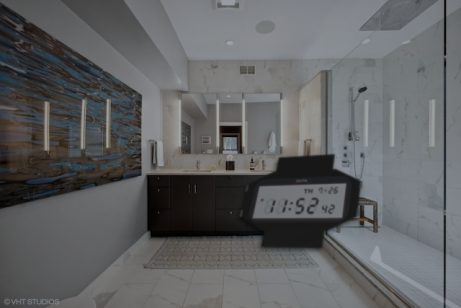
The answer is 11,52,42
